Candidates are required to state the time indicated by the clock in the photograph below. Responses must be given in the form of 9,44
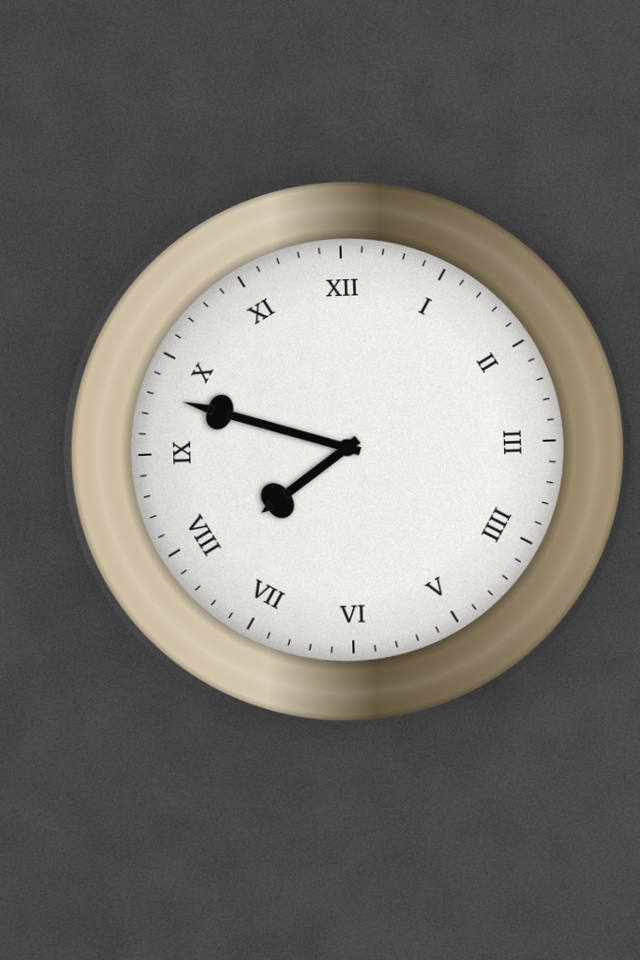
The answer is 7,48
